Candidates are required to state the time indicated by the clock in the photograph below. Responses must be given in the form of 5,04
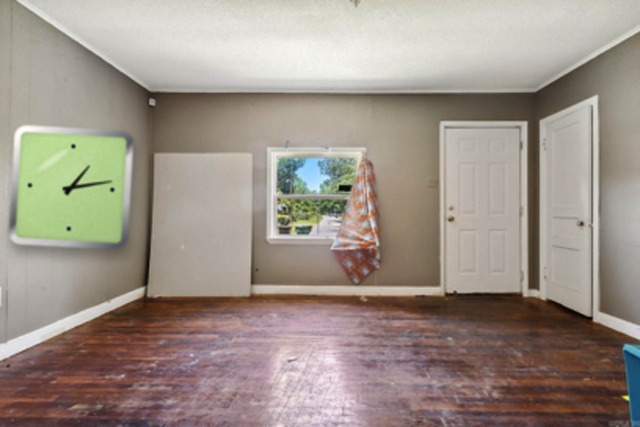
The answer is 1,13
